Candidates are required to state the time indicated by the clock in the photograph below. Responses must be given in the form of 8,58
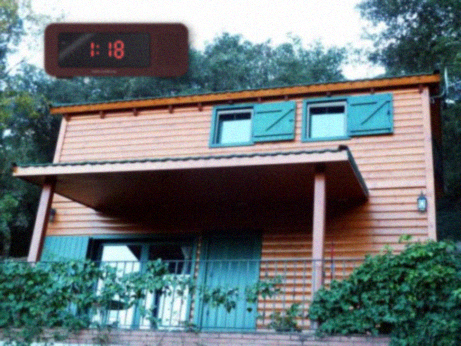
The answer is 1,18
